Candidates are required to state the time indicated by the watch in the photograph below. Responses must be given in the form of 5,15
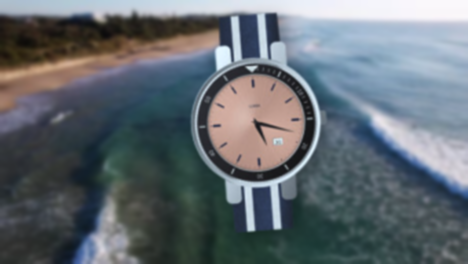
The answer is 5,18
